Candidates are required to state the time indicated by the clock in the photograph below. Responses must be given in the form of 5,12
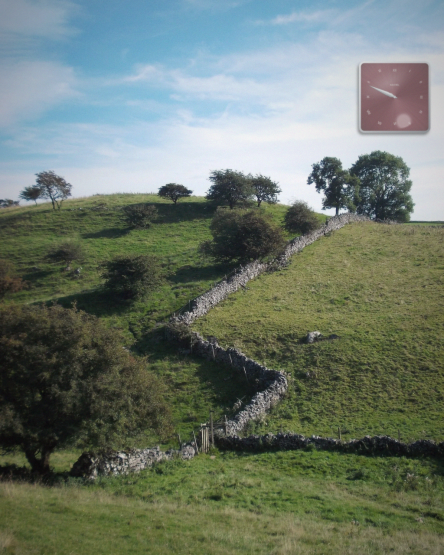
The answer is 9,49
